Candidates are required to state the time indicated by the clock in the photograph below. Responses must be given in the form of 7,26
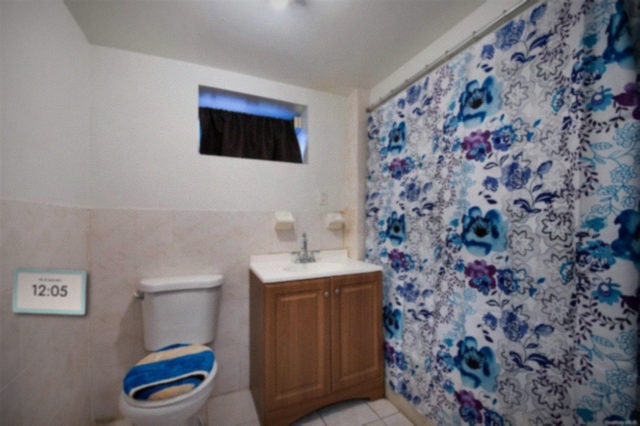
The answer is 12,05
